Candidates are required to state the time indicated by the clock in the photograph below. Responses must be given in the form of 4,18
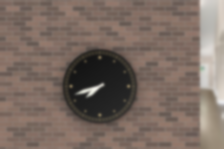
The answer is 7,42
